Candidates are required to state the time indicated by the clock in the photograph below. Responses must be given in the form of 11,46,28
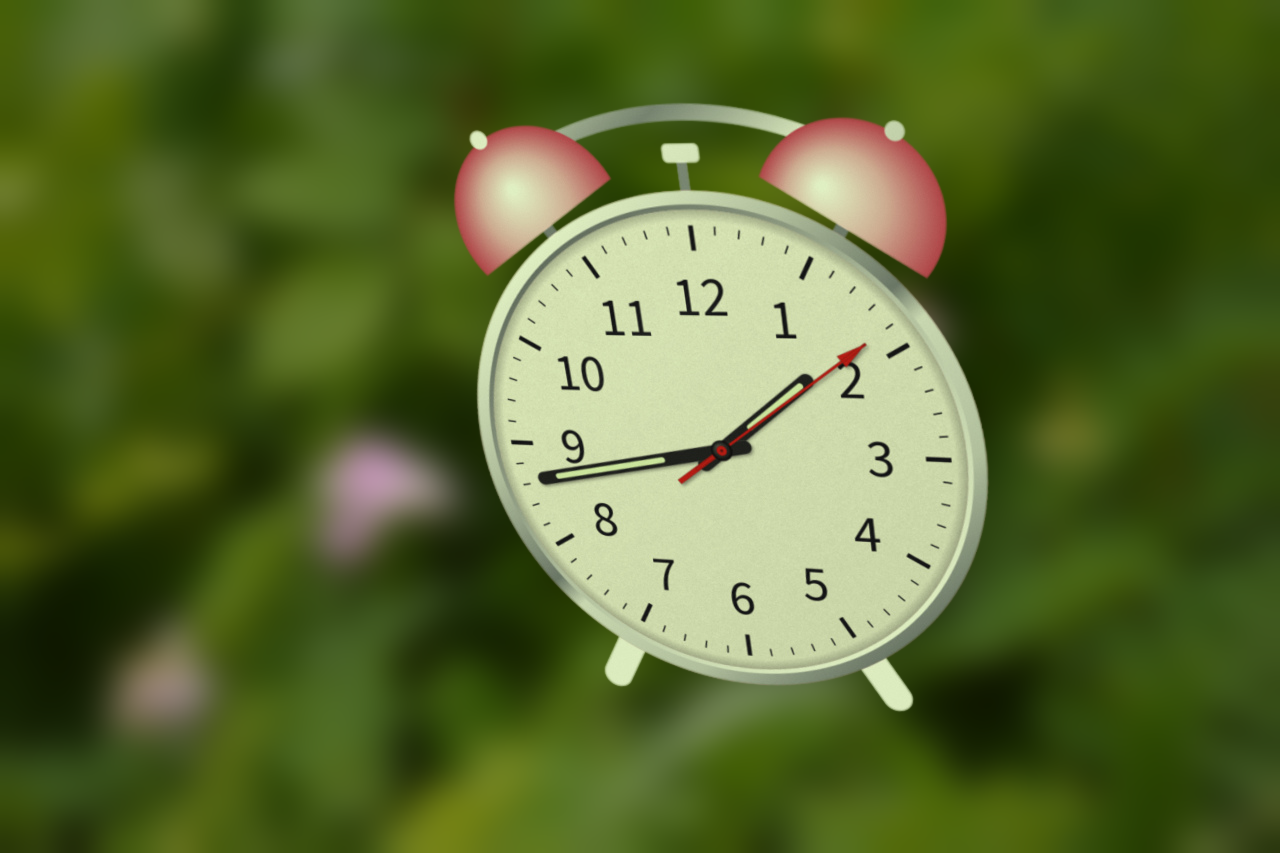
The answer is 1,43,09
